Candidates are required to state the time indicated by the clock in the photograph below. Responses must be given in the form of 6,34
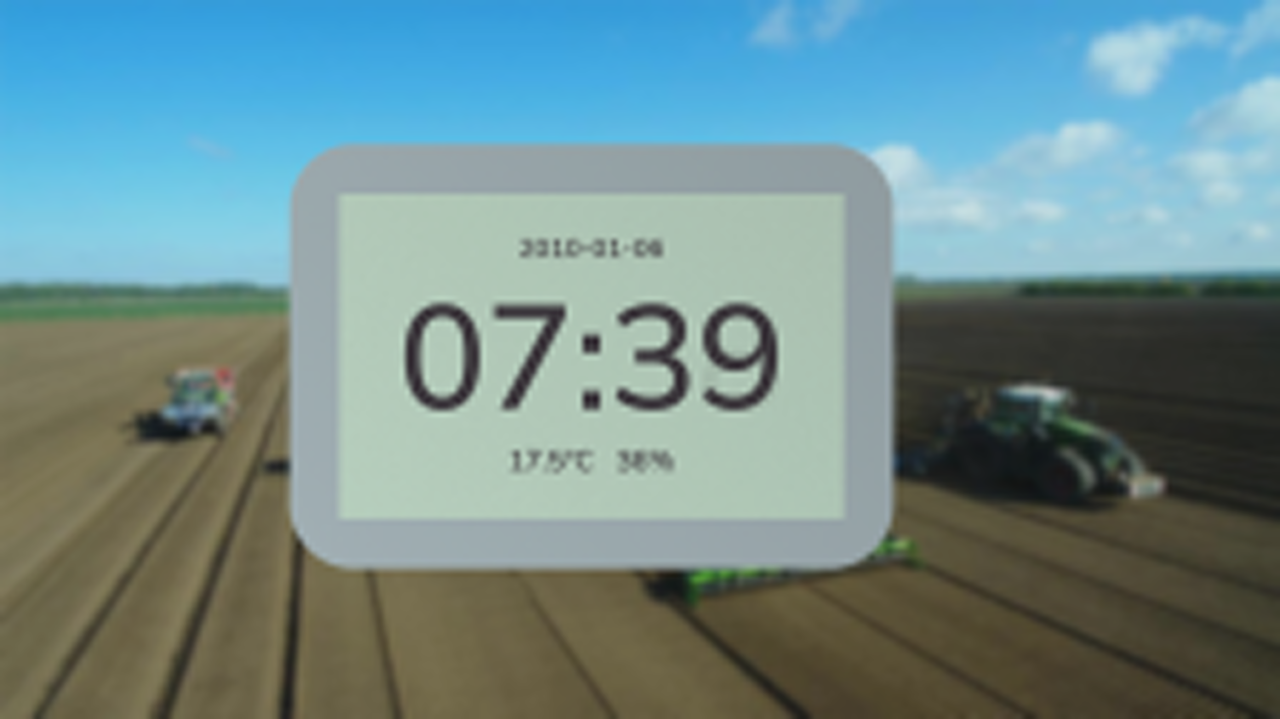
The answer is 7,39
